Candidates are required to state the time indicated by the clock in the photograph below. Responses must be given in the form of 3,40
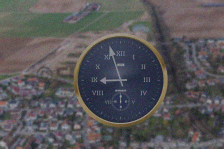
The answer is 8,57
